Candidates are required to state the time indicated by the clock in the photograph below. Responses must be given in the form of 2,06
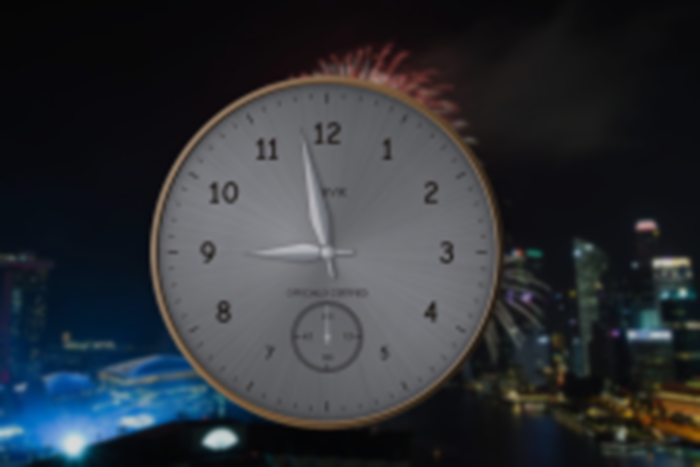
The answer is 8,58
